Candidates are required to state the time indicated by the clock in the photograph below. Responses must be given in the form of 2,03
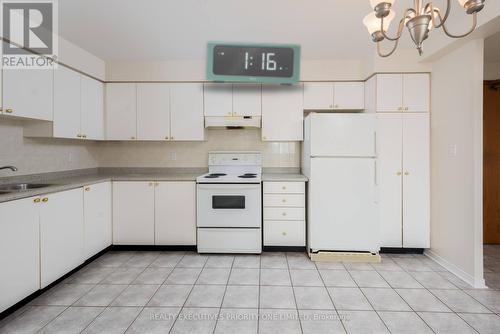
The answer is 1,16
